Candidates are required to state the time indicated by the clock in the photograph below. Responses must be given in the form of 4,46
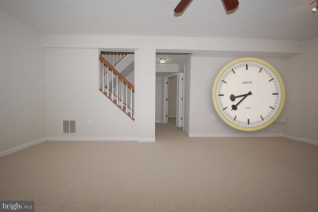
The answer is 8,38
